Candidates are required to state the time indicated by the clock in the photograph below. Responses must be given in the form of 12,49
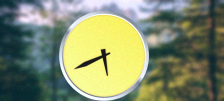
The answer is 5,41
